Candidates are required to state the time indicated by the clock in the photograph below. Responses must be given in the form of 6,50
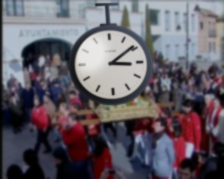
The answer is 3,09
